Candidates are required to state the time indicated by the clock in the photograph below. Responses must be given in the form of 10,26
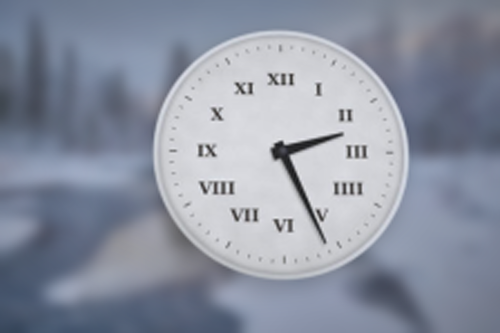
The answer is 2,26
